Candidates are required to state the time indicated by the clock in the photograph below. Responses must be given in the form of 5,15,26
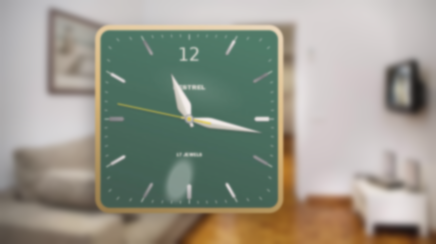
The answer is 11,16,47
